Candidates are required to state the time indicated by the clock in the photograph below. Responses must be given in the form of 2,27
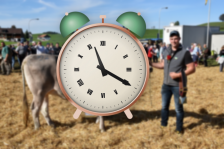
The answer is 11,20
